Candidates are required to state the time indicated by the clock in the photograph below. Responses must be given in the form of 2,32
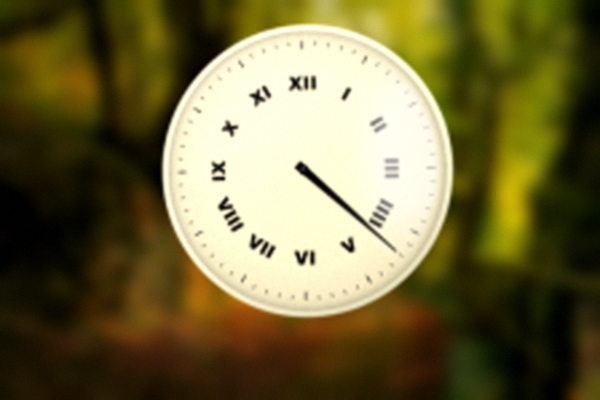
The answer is 4,22
